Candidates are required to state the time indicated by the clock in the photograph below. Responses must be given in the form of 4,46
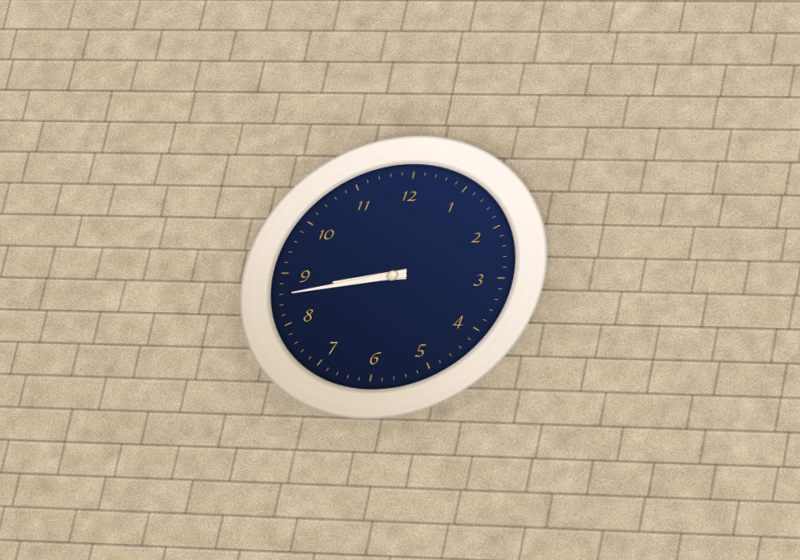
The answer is 8,43
